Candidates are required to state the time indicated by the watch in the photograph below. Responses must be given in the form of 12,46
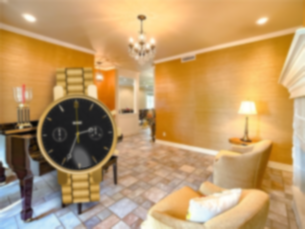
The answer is 2,34
